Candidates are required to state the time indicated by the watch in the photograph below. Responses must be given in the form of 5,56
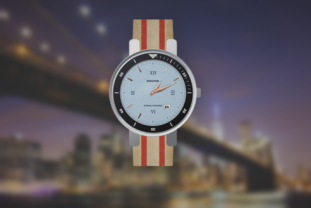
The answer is 1,11
